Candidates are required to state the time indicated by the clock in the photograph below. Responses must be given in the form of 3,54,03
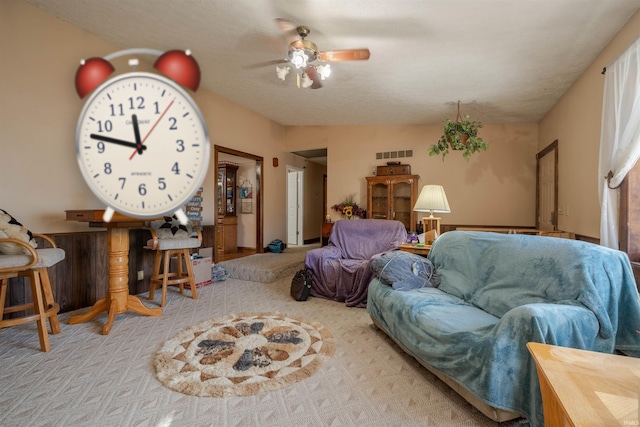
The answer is 11,47,07
